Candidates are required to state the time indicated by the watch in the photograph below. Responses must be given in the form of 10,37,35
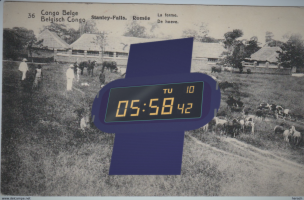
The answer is 5,58,42
